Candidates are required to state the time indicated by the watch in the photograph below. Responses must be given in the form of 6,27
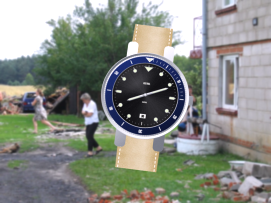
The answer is 8,11
